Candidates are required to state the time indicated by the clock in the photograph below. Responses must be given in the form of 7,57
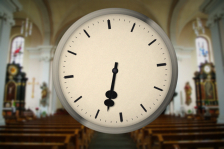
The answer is 6,33
